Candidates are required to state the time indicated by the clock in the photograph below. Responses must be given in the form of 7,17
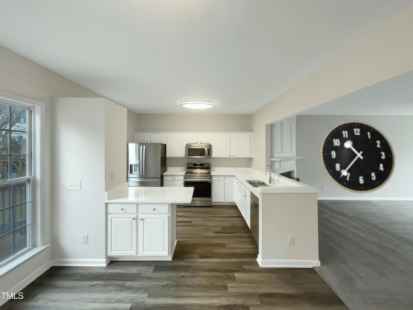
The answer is 10,37
